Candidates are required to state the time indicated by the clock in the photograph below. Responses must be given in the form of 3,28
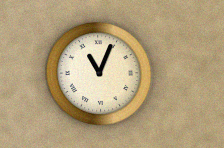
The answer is 11,04
